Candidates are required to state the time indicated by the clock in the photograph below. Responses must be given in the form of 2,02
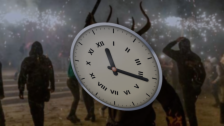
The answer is 12,21
